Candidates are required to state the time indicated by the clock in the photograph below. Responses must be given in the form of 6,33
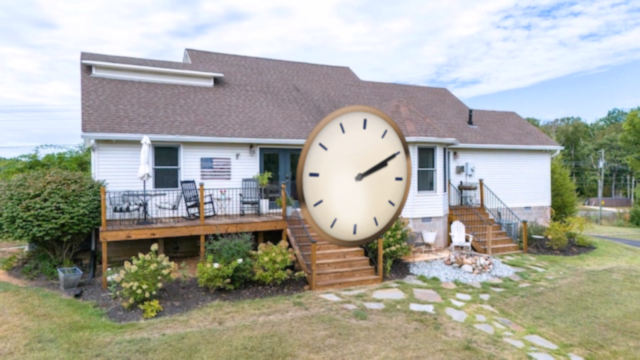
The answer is 2,10
